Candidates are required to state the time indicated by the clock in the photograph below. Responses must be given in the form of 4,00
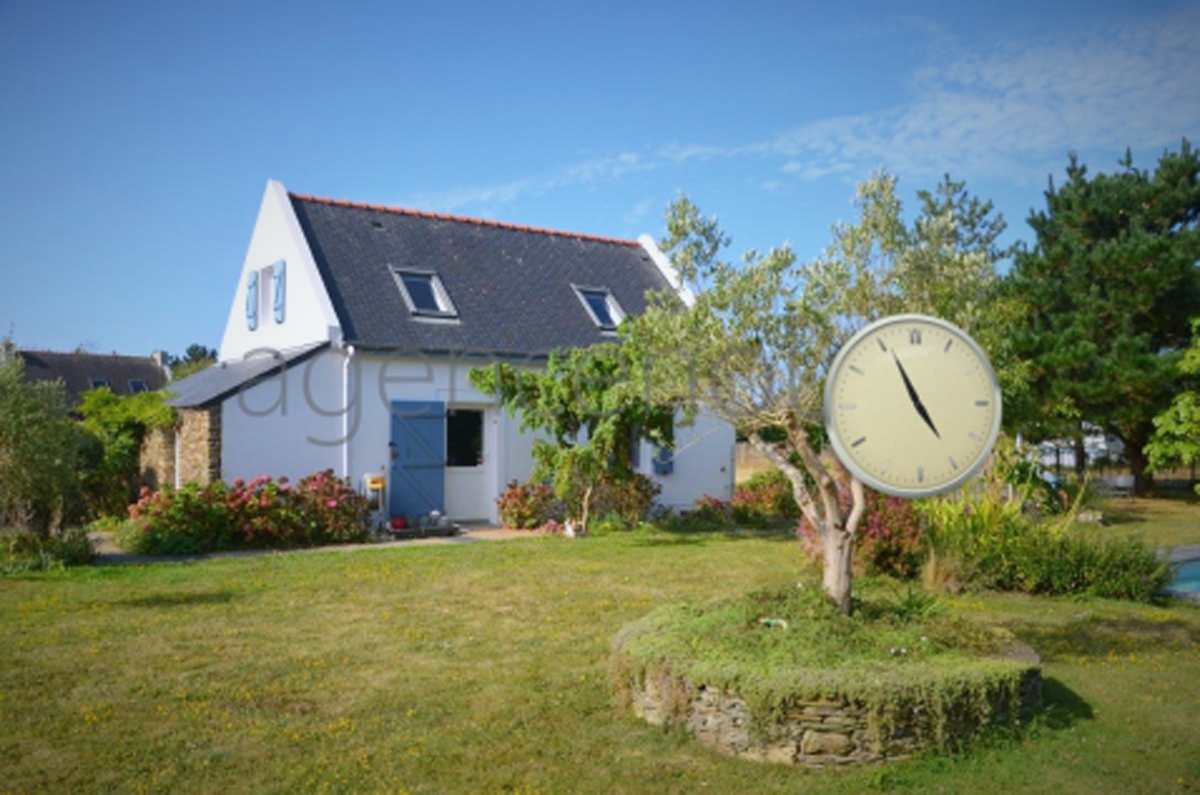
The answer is 4,56
